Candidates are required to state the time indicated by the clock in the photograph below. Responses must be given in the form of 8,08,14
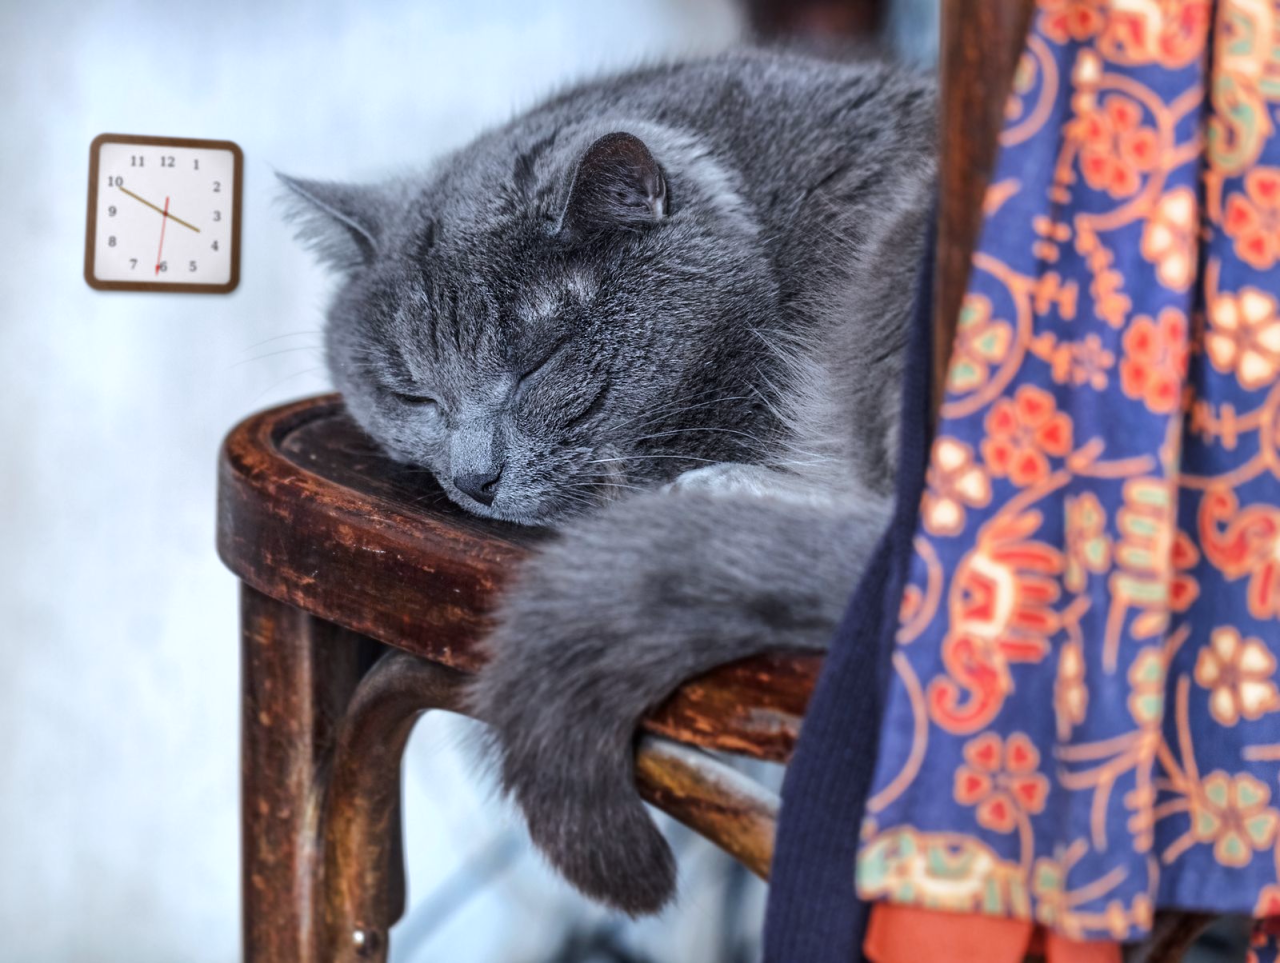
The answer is 3,49,31
